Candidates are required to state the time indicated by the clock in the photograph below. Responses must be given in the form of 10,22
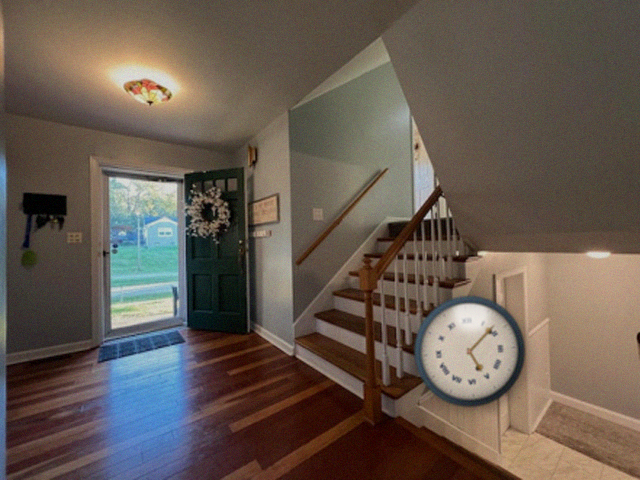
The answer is 5,08
